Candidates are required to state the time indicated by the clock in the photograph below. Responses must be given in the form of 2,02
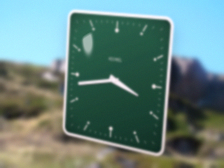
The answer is 3,43
